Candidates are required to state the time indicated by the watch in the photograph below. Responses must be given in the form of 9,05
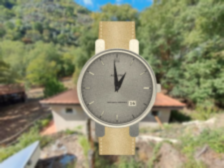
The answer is 12,59
